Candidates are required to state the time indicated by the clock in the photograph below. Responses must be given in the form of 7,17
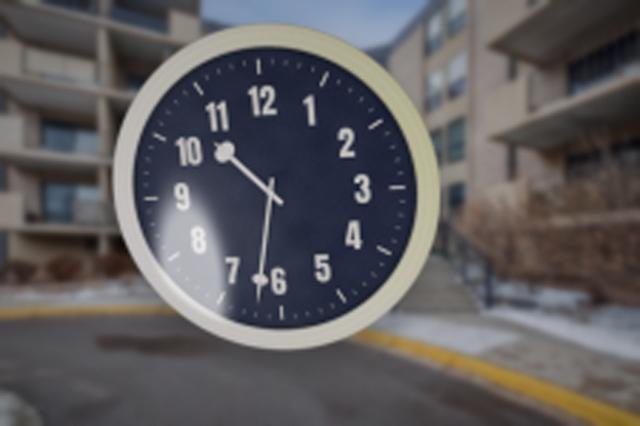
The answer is 10,32
